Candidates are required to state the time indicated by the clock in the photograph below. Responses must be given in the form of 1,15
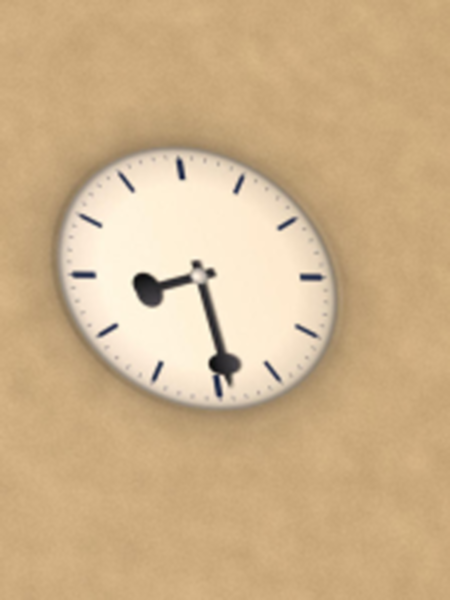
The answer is 8,29
